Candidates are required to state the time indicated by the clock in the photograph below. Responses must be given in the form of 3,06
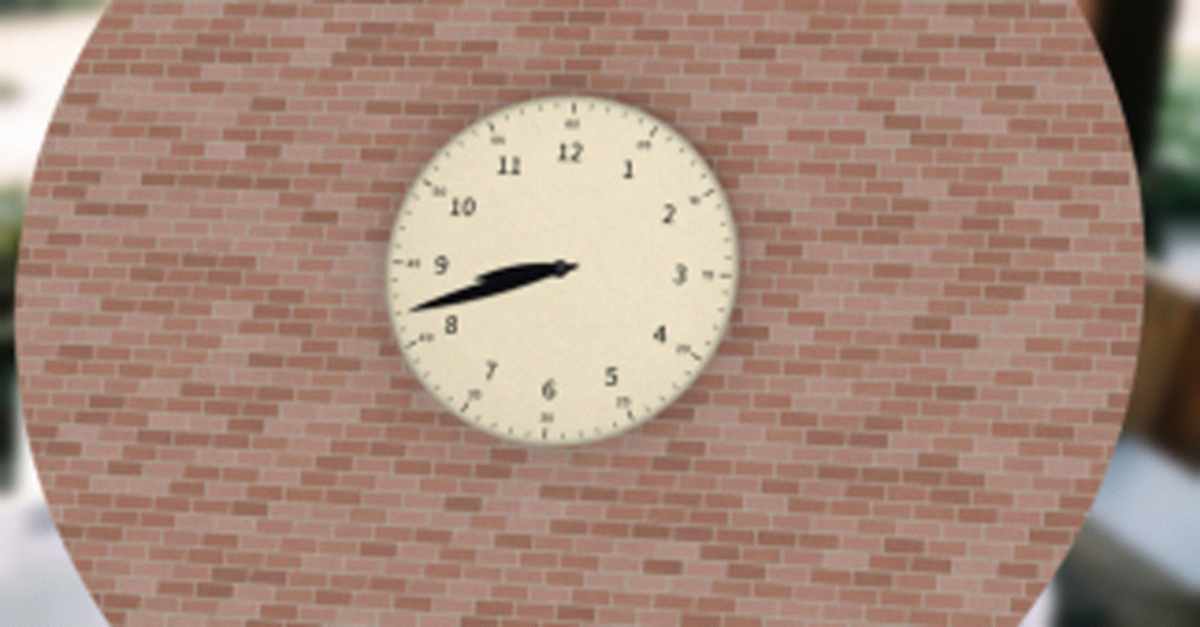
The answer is 8,42
